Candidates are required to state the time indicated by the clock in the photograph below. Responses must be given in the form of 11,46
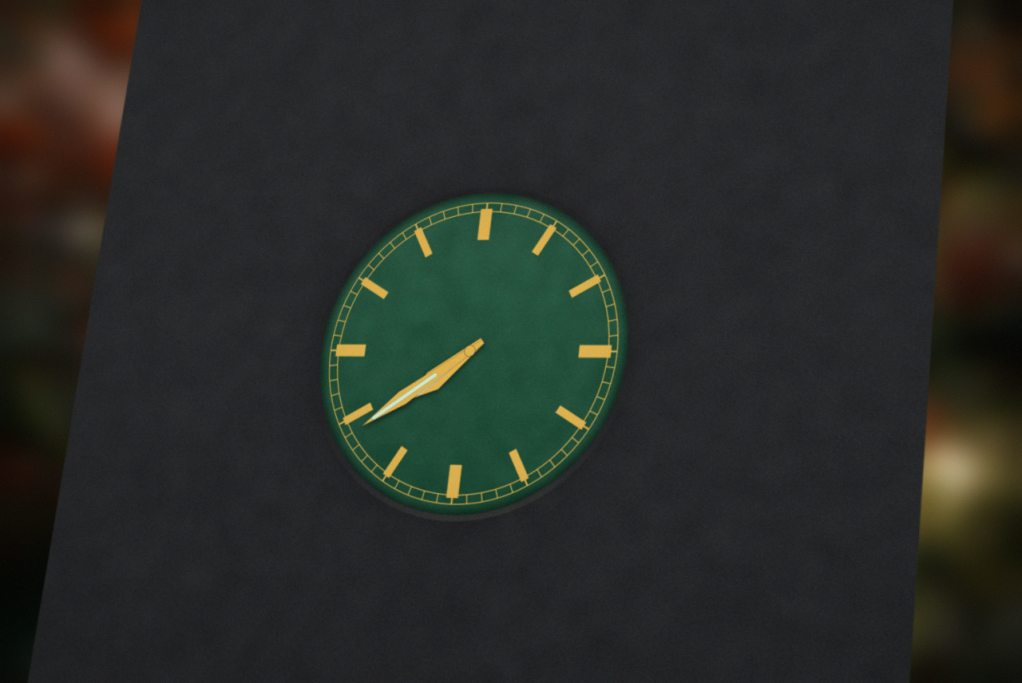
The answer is 7,39
